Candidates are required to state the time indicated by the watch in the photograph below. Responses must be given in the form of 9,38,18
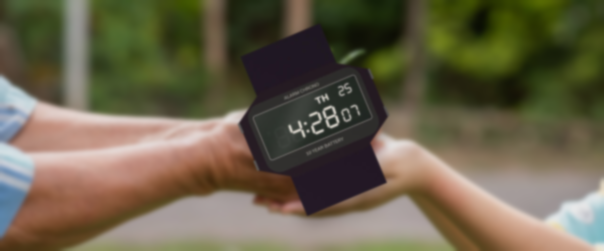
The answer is 4,28,07
